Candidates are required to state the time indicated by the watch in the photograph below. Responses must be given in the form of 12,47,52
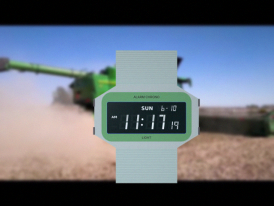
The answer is 11,17,19
